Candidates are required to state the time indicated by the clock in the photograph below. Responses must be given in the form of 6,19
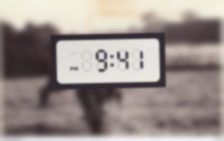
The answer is 9,41
